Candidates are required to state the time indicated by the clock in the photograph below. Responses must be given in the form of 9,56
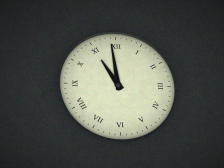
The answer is 10,59
